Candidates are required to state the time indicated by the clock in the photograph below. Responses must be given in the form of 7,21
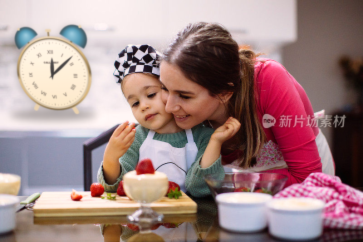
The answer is 12,08
